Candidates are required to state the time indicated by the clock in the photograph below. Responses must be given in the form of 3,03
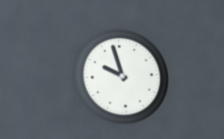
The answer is 9,58
